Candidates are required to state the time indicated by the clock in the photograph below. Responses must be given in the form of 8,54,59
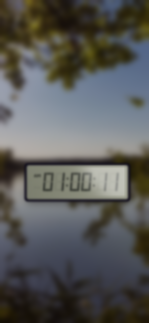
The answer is 1,00,11
